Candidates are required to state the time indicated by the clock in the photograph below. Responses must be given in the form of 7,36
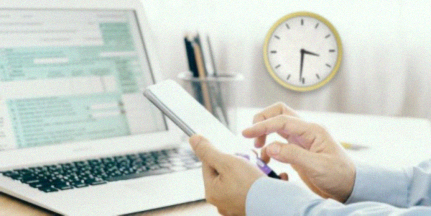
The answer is 3,31
